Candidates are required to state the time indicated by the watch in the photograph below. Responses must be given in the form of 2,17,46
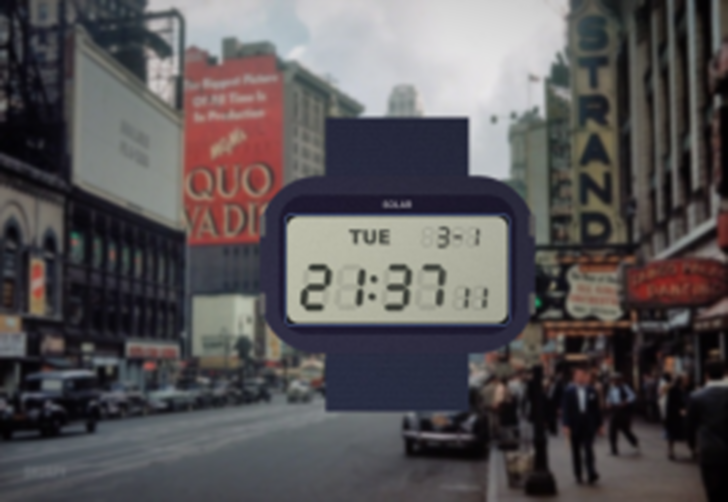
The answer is 21,37,11
